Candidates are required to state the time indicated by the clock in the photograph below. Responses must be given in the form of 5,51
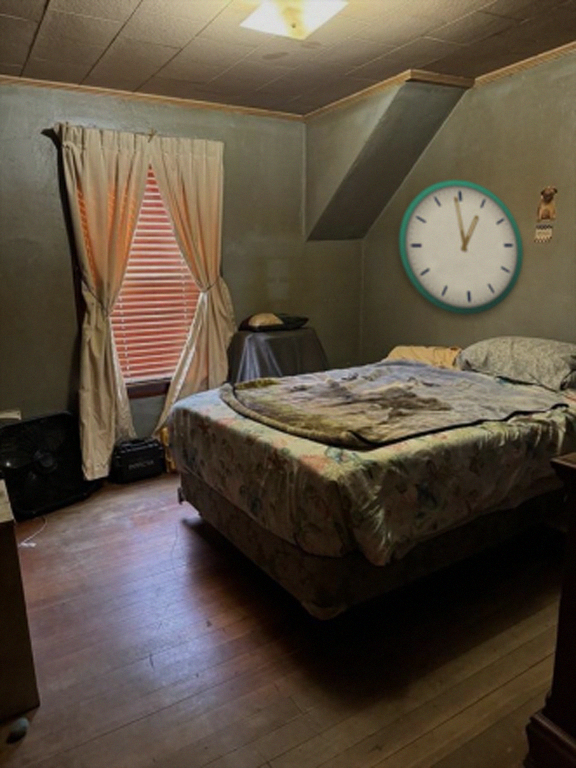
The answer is 12,59
